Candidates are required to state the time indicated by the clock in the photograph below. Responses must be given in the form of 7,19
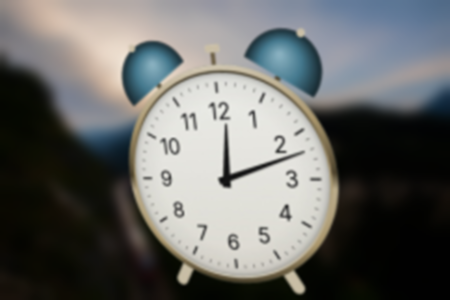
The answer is 12,12
